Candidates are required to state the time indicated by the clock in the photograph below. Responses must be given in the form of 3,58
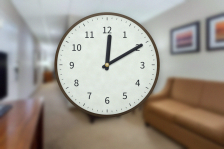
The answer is 12,10
